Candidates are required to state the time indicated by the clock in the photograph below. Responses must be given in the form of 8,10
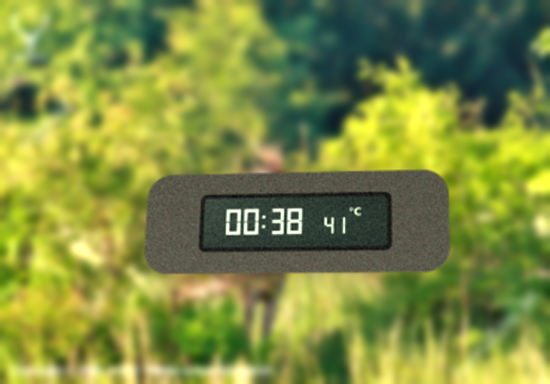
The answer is 0,38
